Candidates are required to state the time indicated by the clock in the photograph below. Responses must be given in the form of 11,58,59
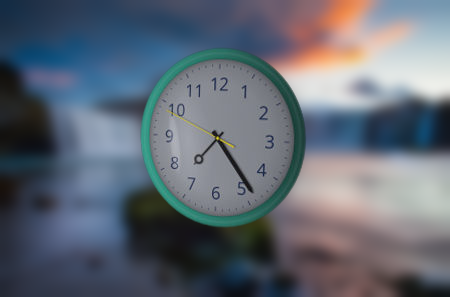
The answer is 7,23,49
